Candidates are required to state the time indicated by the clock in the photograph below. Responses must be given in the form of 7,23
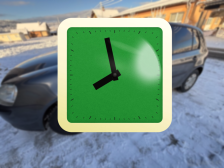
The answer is 7,58
